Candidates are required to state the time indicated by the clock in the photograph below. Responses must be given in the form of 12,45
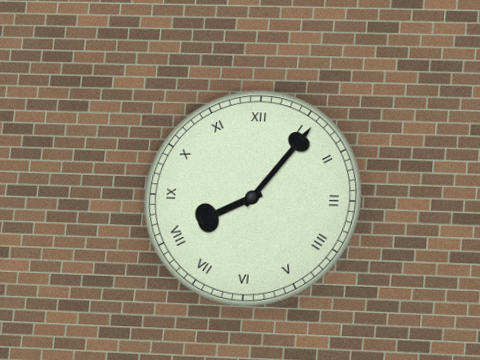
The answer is 8,06
